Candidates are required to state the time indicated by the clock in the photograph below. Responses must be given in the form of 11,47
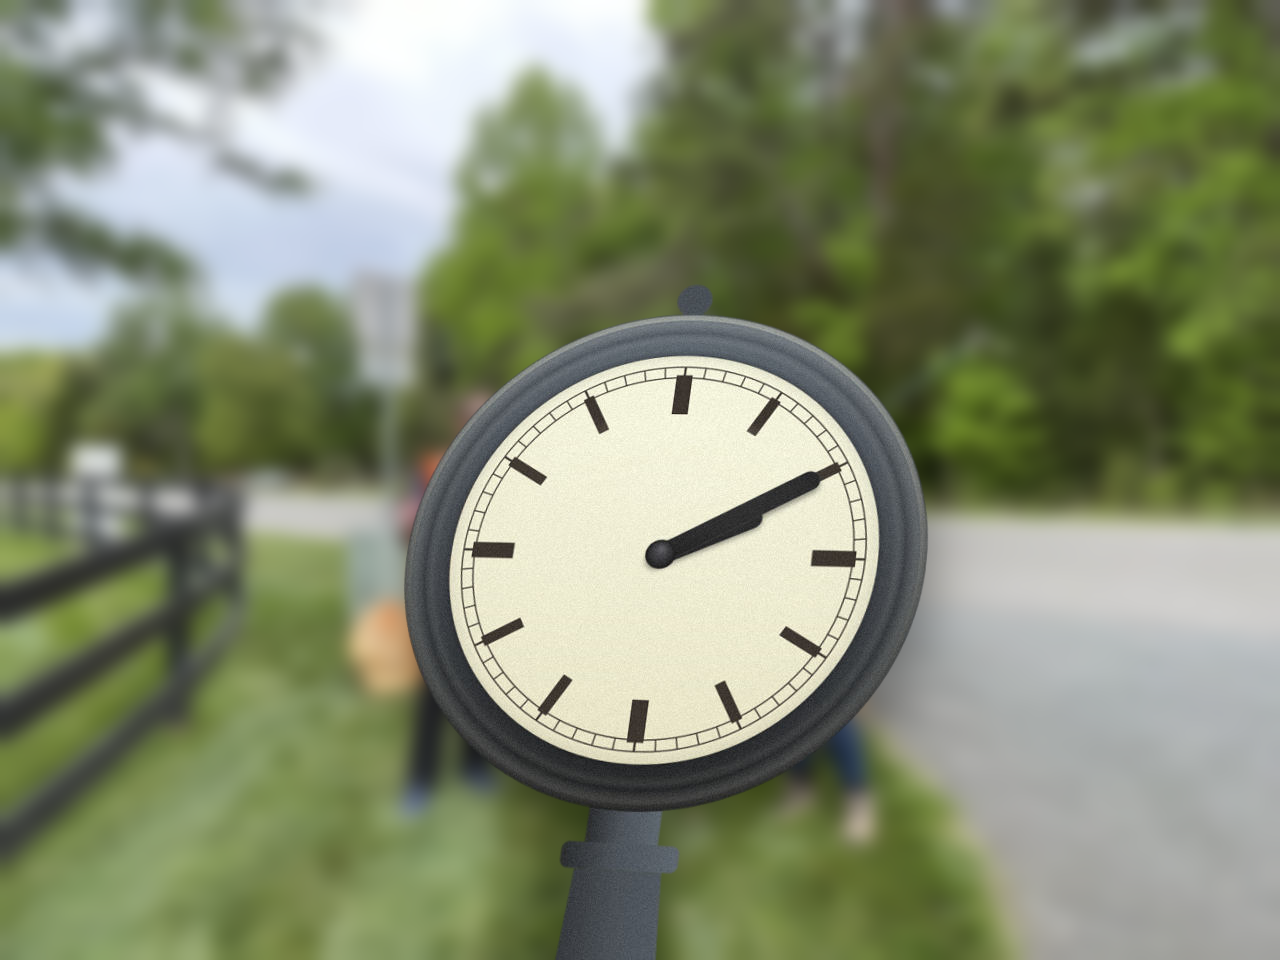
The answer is 2,10
